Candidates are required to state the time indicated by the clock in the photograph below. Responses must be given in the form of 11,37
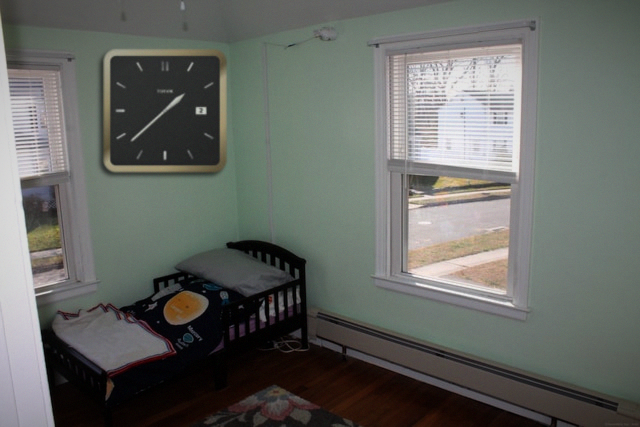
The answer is 1,38
